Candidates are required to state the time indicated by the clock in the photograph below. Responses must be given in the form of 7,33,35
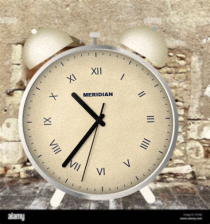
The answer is 10,36,33
